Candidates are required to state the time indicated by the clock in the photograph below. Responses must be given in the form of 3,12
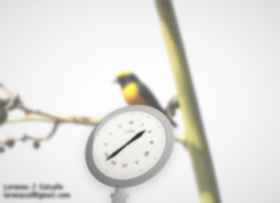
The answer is 1,38
